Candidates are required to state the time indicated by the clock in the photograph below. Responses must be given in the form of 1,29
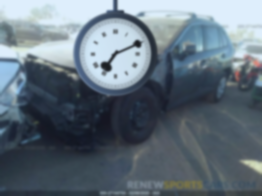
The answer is 7,11
